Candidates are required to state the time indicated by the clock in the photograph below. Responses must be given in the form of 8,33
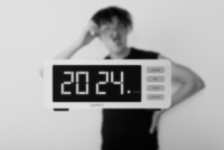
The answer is 20,24
